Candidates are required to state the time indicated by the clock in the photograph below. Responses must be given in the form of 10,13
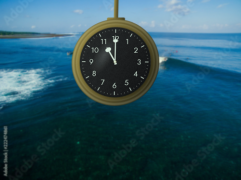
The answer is 11,00
